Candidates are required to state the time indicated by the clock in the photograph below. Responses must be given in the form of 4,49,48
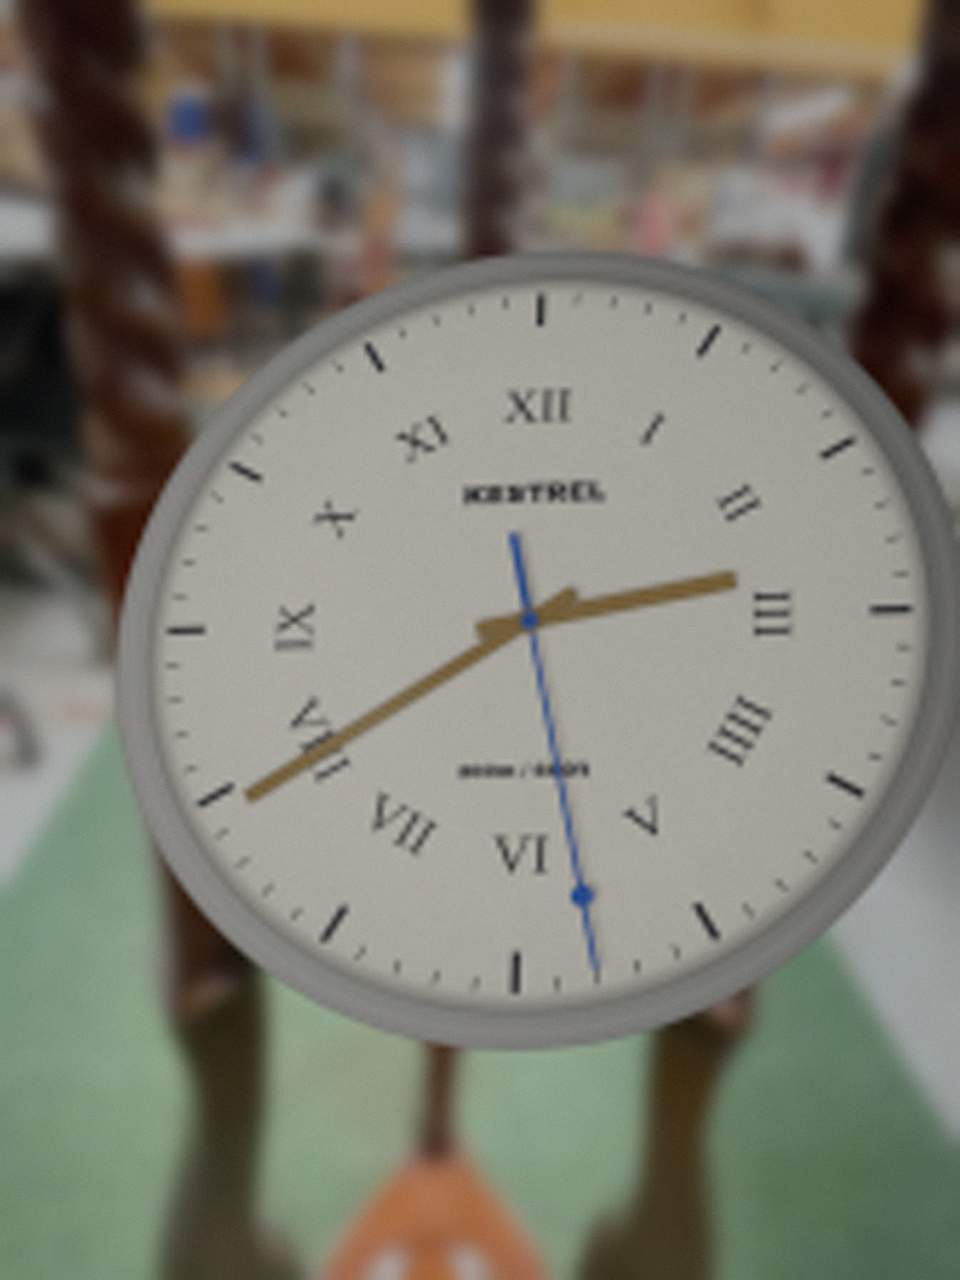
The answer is 2,39,28
